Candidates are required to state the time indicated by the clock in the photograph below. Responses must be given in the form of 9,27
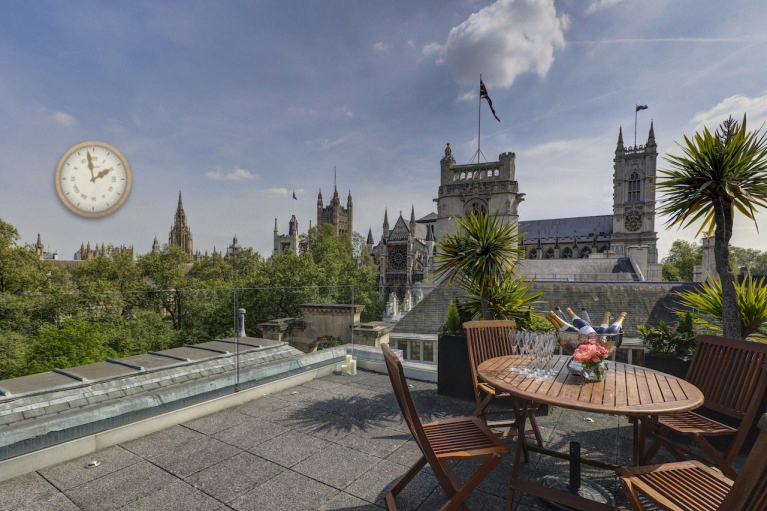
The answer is 1,58
